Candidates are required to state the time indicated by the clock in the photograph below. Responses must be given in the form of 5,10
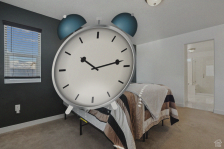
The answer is 10,13
